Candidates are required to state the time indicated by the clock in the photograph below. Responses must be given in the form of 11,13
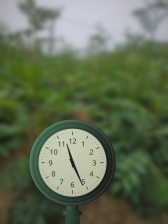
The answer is 11,26
